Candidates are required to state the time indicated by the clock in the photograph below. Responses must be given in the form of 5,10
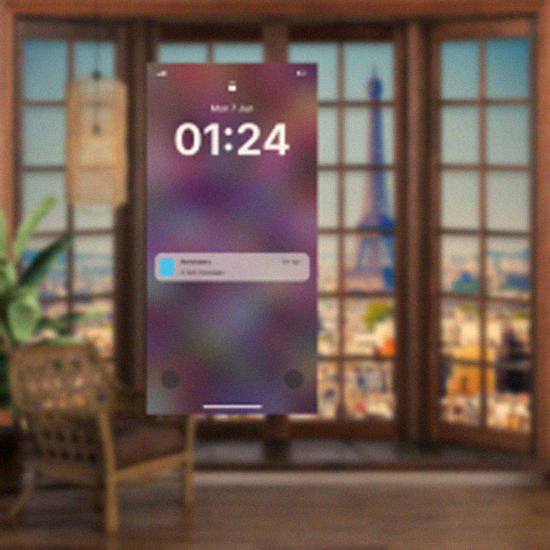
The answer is 1,24
